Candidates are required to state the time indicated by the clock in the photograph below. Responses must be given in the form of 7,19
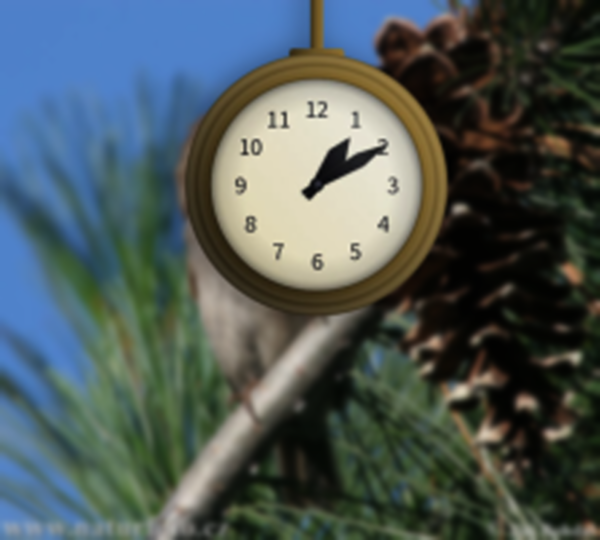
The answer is 1,10
